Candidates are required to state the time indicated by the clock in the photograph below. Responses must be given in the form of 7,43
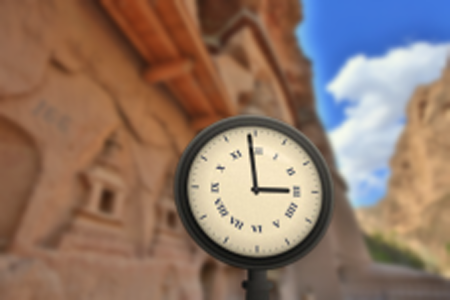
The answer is 2,59
